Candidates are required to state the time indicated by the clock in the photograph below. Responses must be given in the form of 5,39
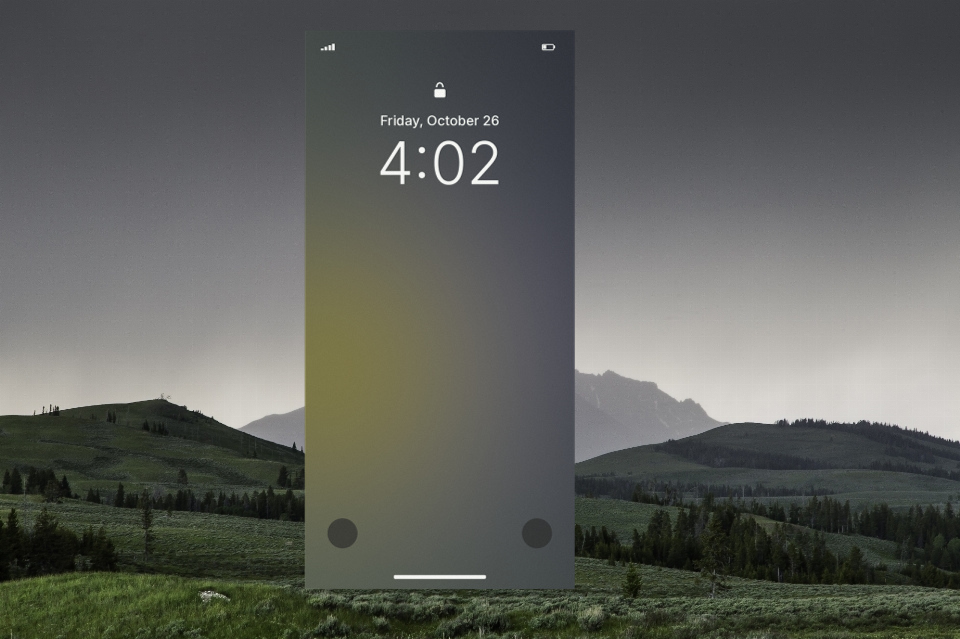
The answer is 4,02
